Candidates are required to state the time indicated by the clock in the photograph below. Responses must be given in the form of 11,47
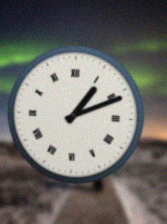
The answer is 1,11
